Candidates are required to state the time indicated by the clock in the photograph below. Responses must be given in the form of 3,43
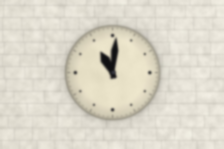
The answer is 11,01
